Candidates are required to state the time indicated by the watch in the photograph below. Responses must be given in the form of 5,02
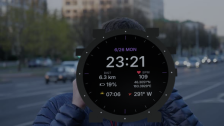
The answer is 23,21
